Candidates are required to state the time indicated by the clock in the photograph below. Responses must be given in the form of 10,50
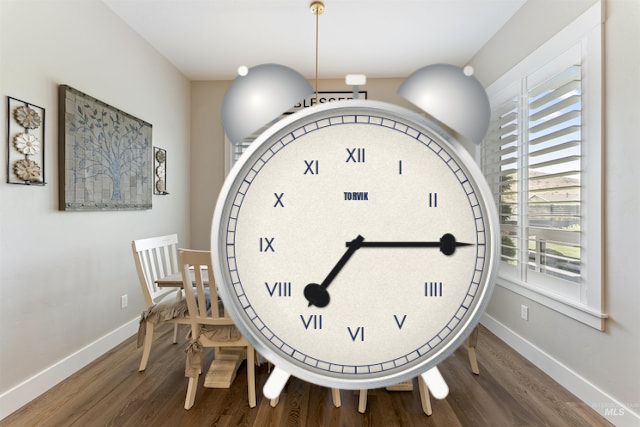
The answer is 7,15
